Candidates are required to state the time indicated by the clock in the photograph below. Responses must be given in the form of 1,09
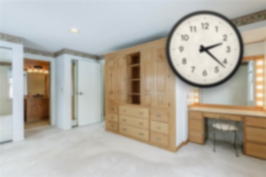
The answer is 2,22
